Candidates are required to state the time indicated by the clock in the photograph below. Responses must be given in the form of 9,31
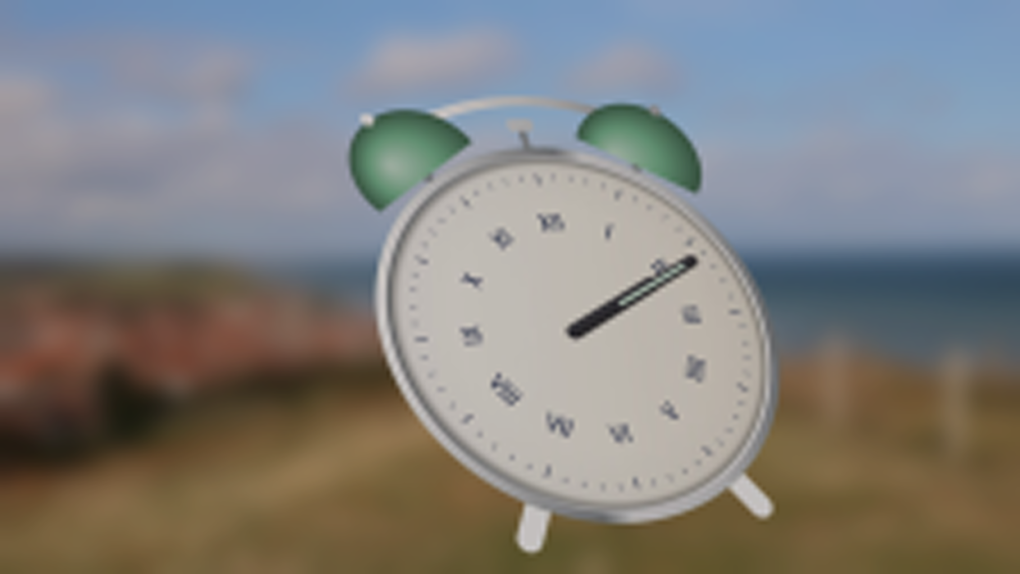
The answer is 2,11
